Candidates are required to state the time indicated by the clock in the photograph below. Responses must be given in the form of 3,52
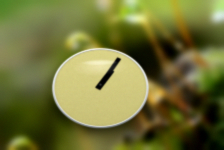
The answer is 1,05
